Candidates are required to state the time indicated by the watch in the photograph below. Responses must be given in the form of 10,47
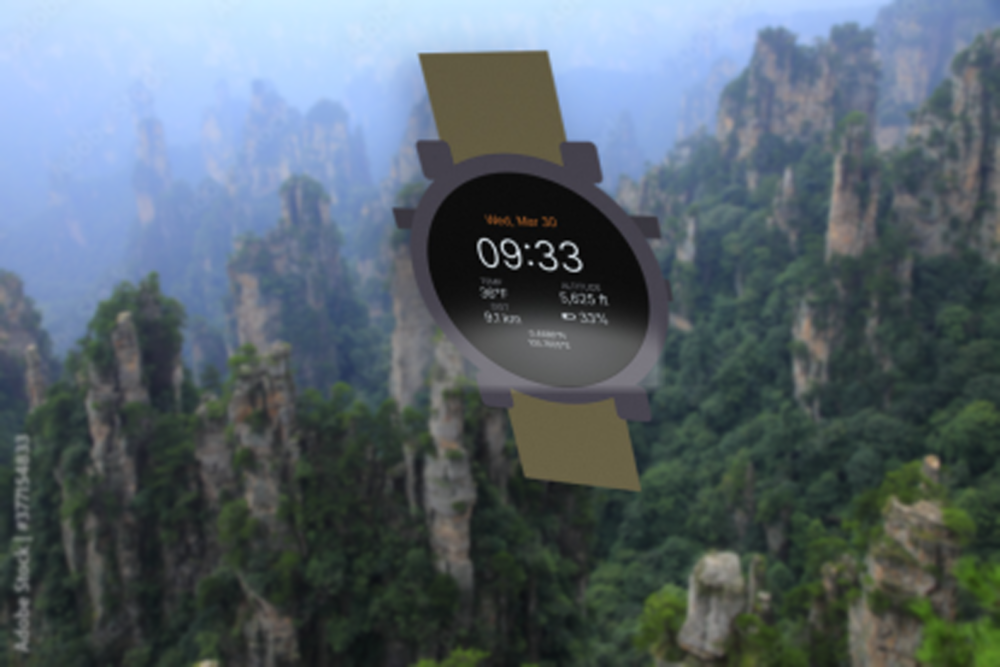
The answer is 9,33
